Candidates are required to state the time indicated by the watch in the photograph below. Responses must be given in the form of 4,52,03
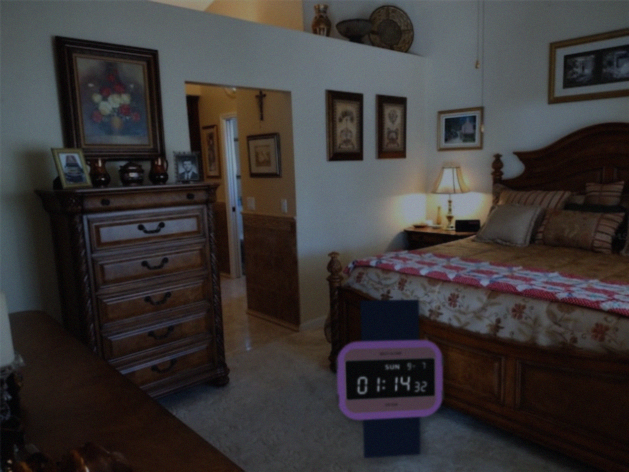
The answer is 1,14,32
